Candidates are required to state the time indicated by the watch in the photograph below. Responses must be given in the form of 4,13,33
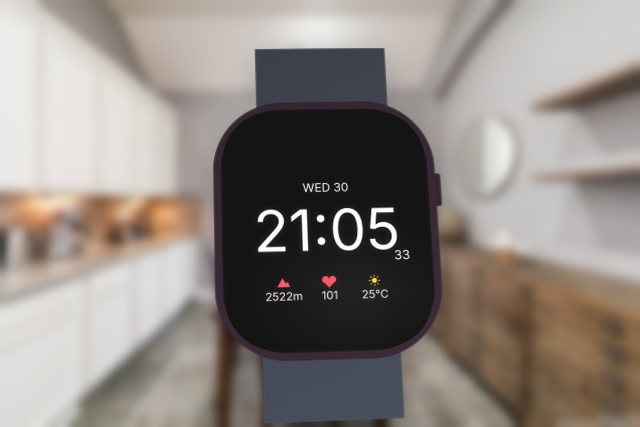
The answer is 21,05,33
